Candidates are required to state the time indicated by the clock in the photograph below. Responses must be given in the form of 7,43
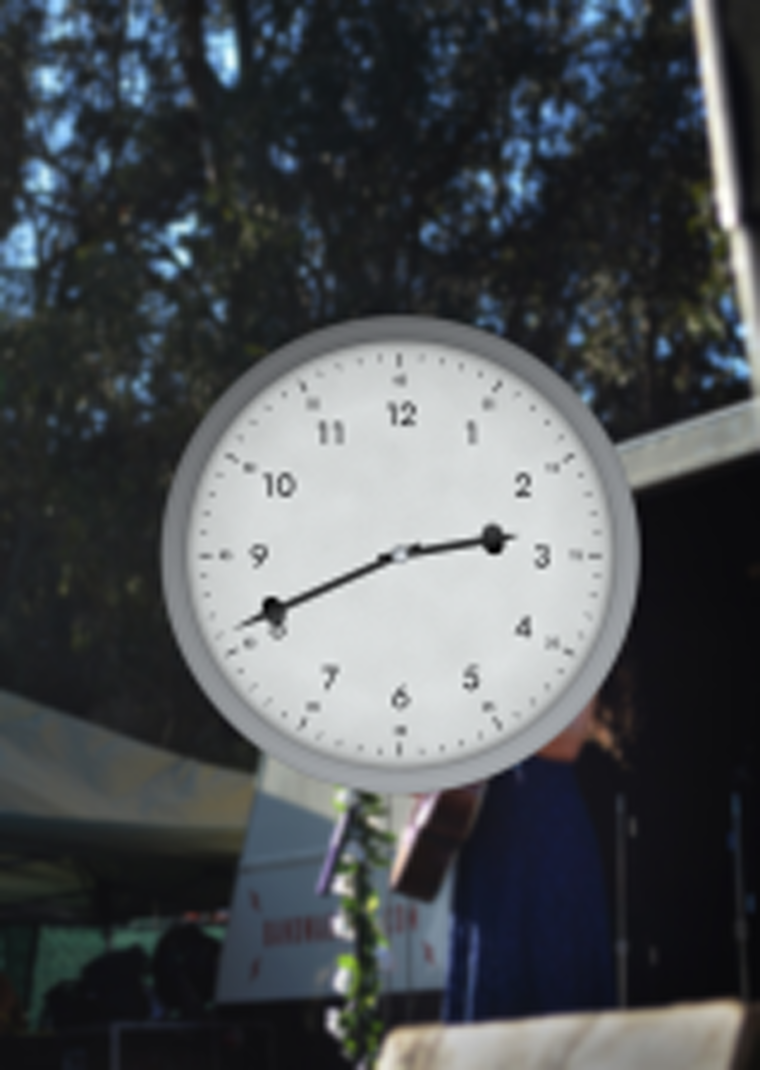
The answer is 2,41
